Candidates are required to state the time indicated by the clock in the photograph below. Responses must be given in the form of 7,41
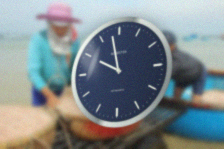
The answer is 9,58
